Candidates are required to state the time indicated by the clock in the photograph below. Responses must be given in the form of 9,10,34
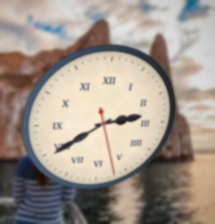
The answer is 2,39,27
